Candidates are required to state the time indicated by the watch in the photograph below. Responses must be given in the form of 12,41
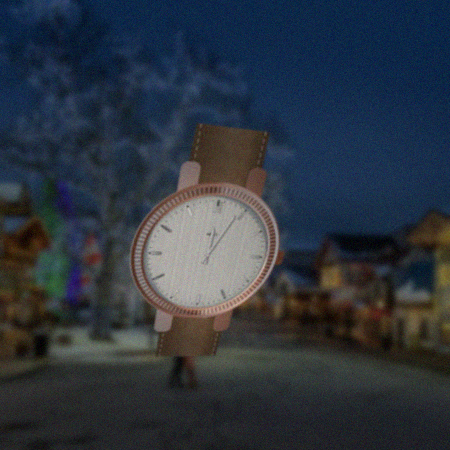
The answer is 12,04
